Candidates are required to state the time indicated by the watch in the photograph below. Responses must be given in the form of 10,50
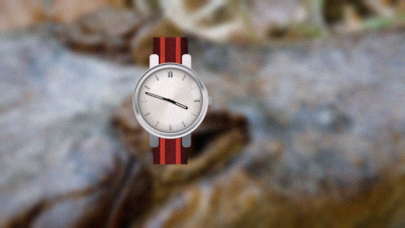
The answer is 3,48
